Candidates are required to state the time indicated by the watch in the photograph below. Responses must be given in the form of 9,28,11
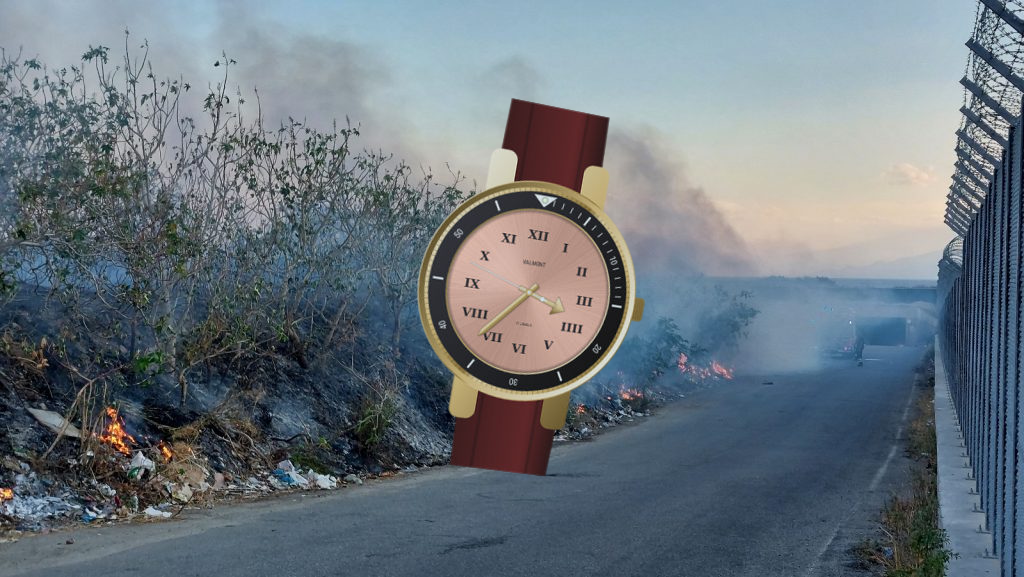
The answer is 3,36,48
